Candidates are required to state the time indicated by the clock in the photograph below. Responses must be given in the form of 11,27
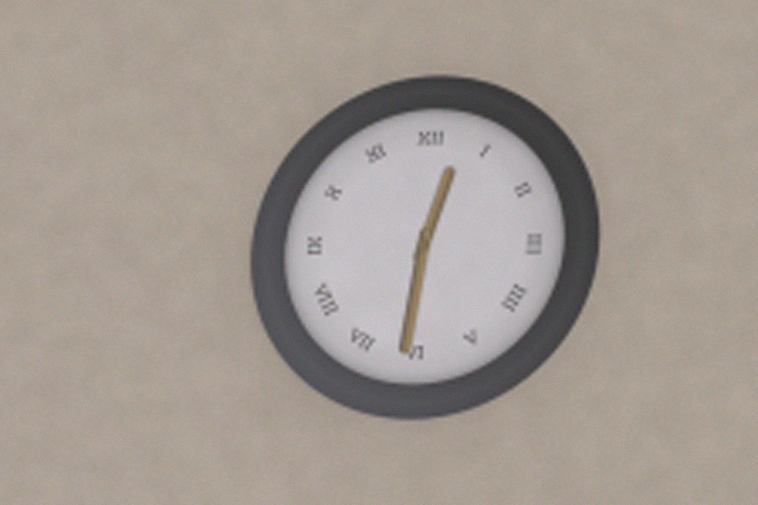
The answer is 12,31
